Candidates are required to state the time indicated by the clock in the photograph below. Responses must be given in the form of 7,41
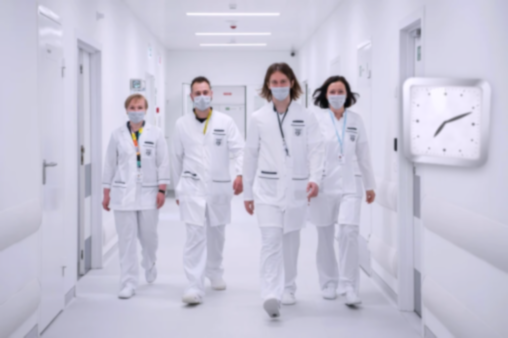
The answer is 7,11
